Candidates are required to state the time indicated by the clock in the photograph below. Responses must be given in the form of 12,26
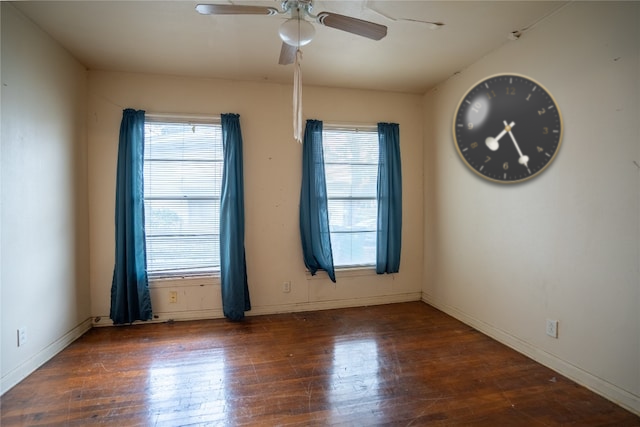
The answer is 7,25
